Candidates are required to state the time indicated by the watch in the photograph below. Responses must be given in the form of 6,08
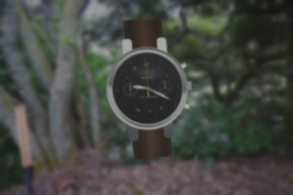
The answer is 9,20
